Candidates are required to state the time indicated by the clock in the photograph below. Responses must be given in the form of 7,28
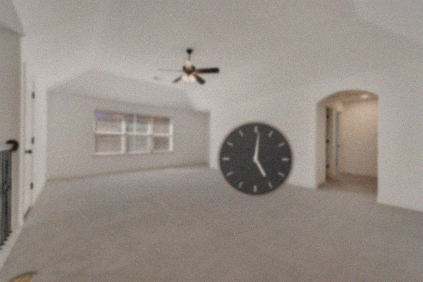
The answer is 5,01
